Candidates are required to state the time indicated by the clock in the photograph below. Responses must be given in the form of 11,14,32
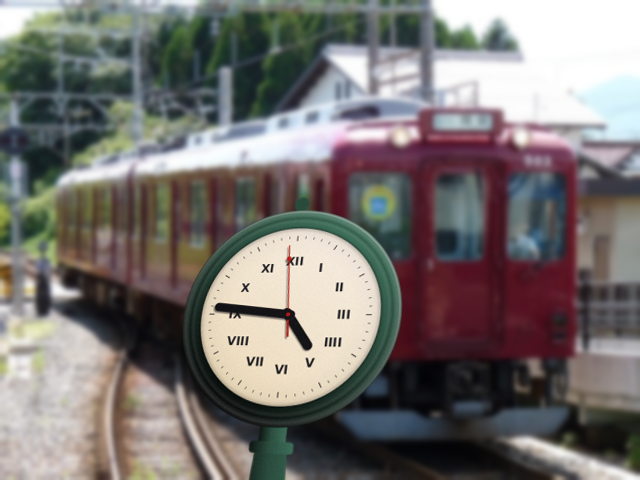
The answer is 4,45,59
